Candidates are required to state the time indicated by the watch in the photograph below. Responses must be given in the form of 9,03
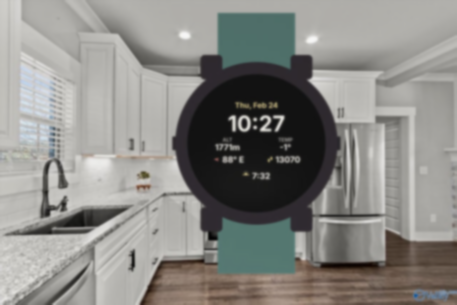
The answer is 10,27
